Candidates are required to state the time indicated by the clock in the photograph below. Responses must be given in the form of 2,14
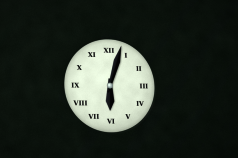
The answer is 6,03
